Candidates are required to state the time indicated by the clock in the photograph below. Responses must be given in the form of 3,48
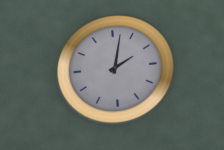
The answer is 2,02
